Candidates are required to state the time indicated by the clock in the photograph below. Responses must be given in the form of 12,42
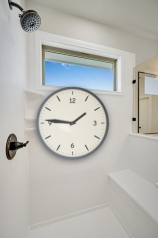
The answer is 1,46
